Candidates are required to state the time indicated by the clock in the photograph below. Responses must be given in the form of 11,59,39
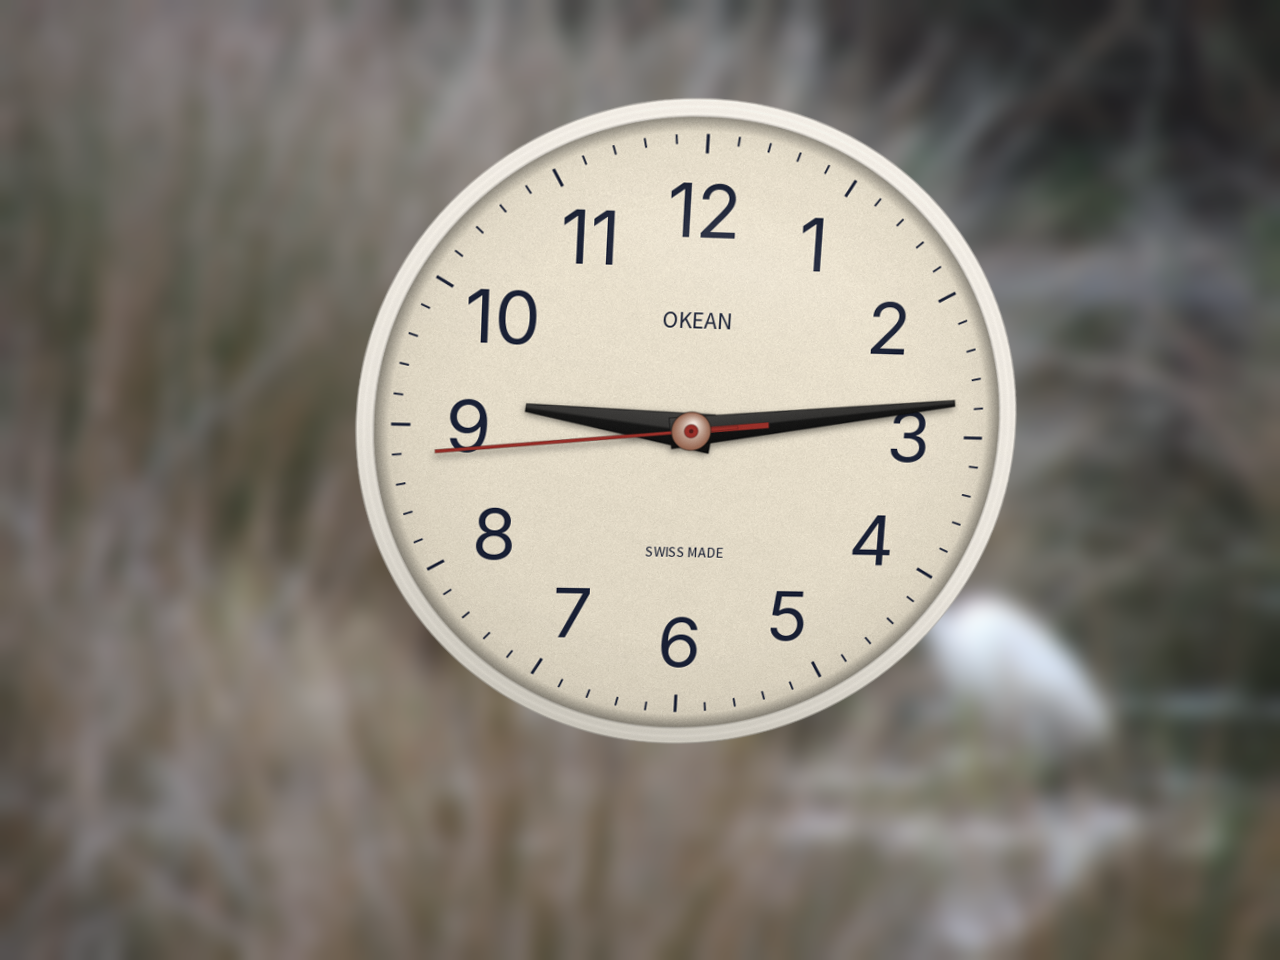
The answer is 9,13,44
